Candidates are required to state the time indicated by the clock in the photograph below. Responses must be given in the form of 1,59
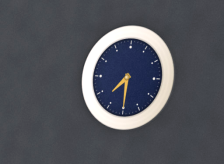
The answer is 7,30
